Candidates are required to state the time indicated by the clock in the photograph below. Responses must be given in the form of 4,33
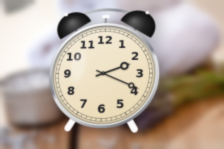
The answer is 2,19
